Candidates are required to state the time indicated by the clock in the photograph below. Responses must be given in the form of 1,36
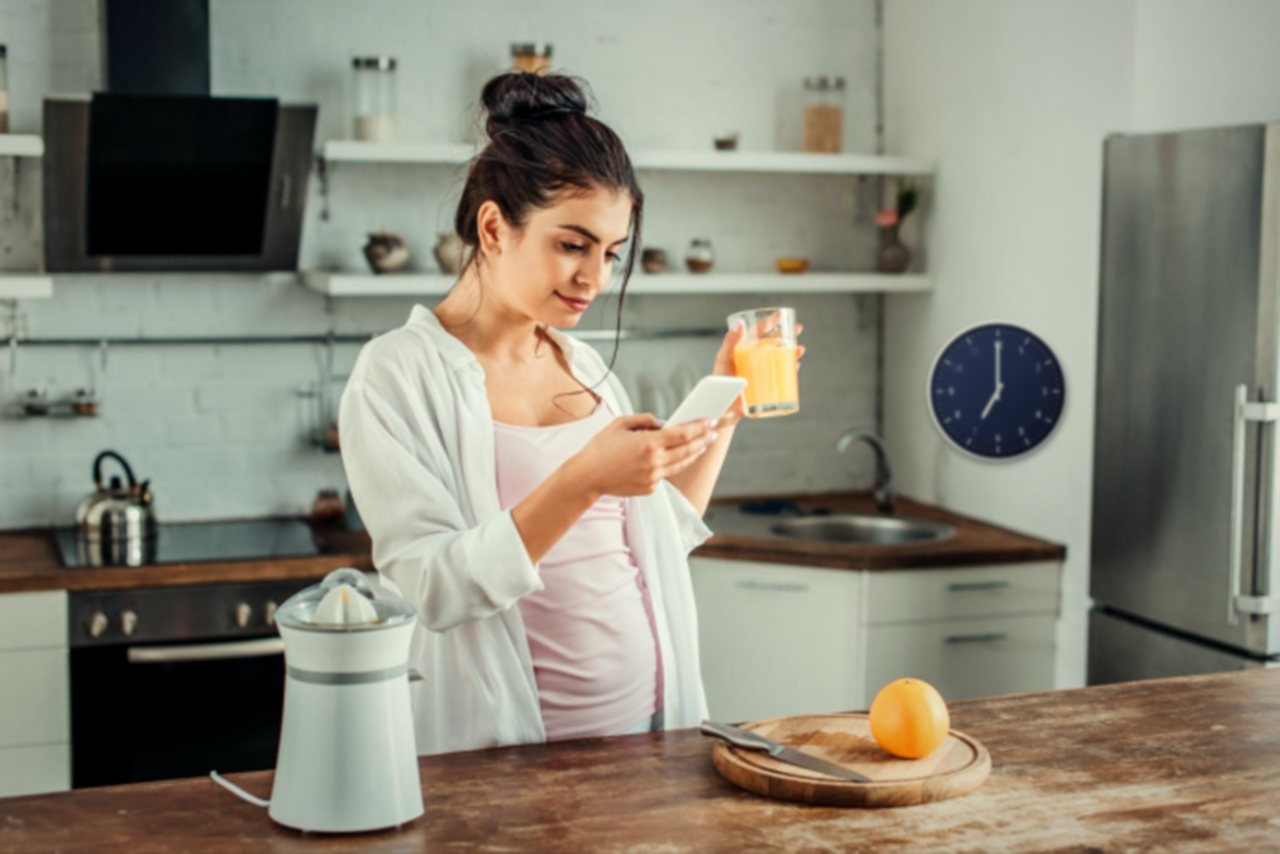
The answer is 7,00
